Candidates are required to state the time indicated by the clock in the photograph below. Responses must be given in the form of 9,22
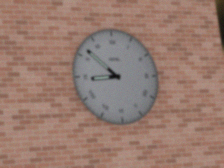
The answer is 8,52
